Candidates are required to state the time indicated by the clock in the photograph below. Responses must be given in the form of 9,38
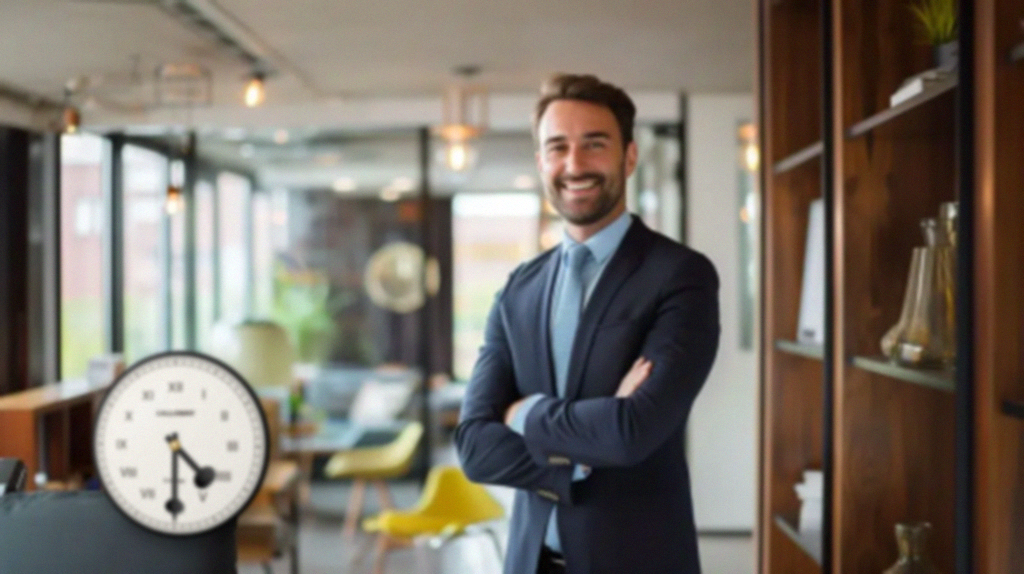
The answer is 4,30
